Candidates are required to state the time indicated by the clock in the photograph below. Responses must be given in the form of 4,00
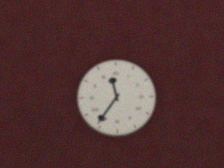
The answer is 11,36
